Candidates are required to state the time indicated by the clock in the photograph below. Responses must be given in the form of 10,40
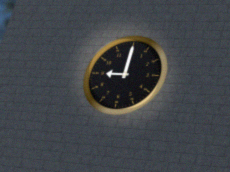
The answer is 9,00
